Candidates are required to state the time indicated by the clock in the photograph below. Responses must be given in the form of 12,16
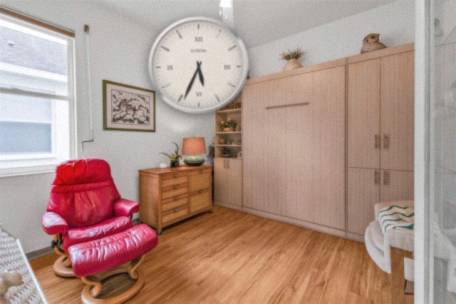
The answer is 5,34
